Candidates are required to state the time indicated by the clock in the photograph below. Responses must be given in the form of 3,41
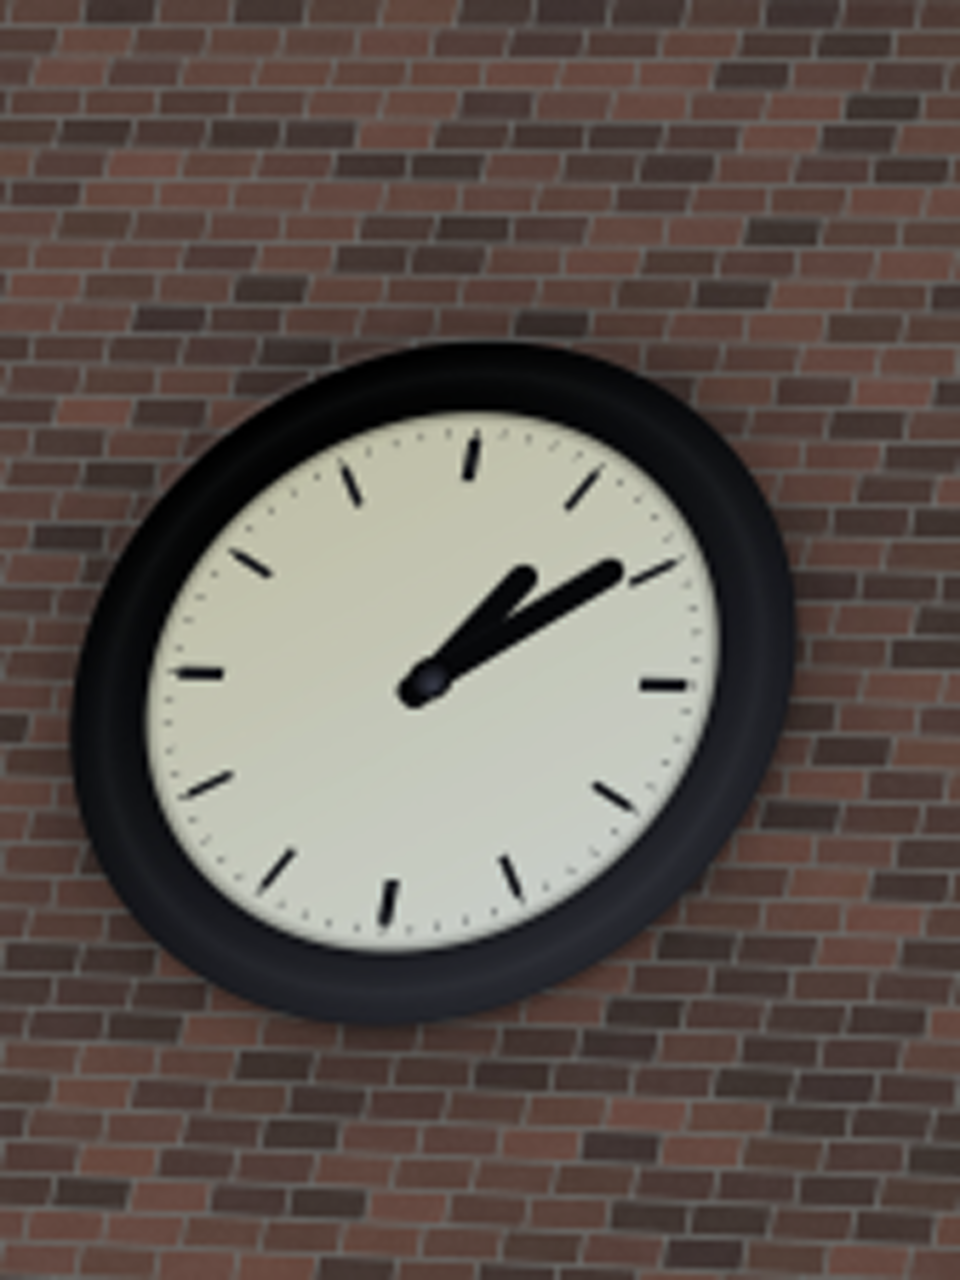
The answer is 1,09
